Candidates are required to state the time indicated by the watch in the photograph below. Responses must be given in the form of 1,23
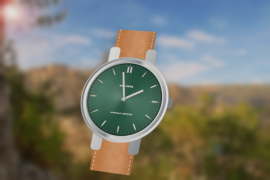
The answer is 1,58
